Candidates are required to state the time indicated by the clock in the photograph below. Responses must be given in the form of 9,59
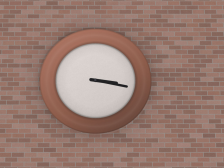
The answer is 3,17
